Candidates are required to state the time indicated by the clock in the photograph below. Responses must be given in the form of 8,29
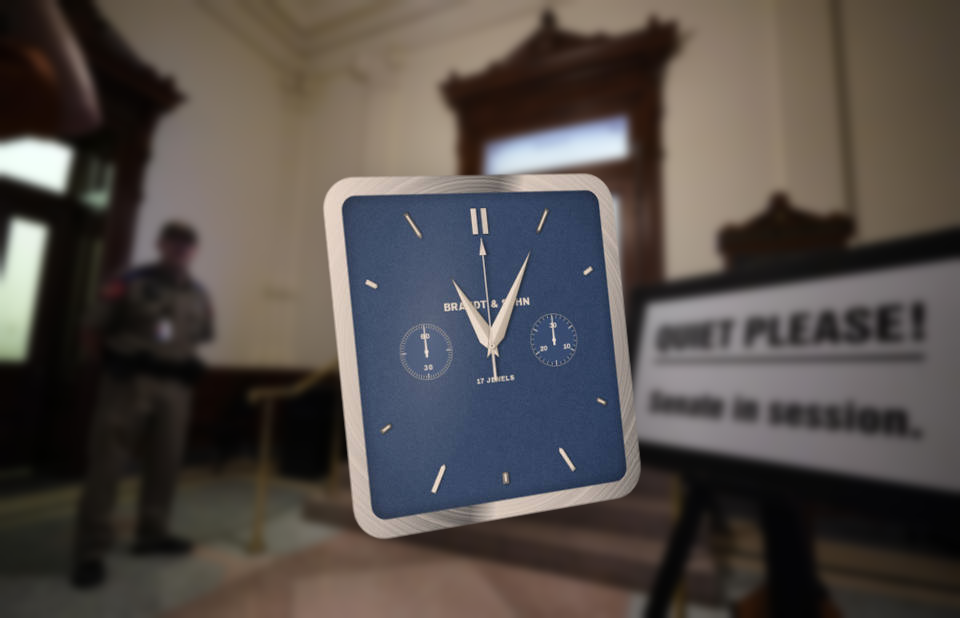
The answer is 11,05
